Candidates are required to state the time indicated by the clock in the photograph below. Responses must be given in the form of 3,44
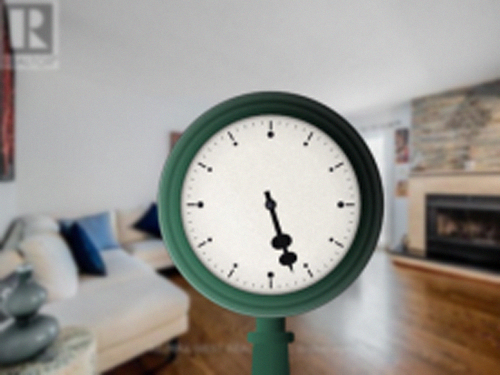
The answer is 5,27
